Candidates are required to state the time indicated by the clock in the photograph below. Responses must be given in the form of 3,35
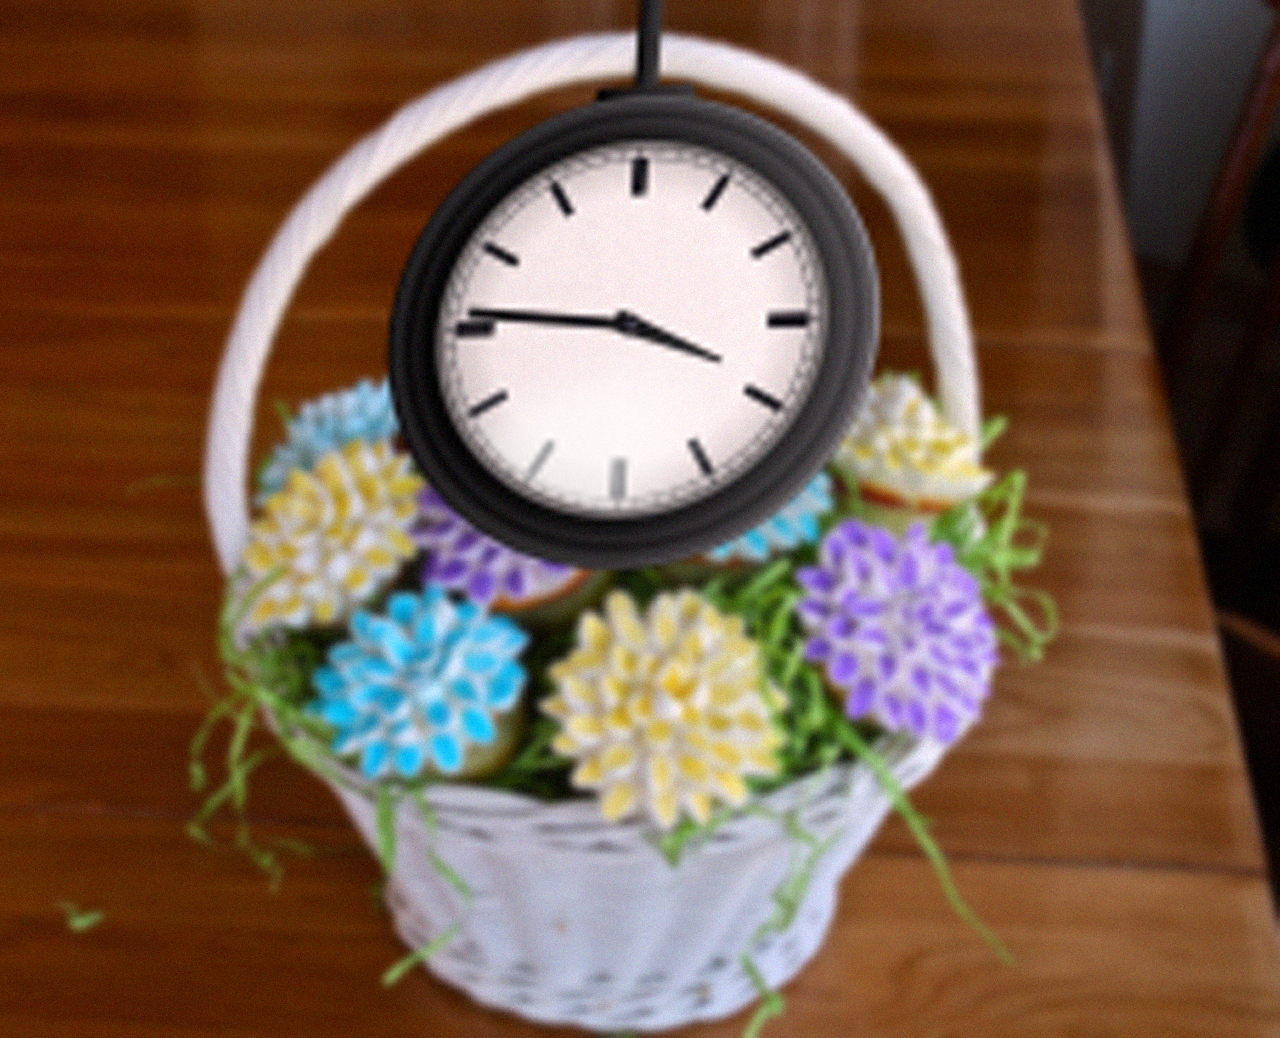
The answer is 3,46
